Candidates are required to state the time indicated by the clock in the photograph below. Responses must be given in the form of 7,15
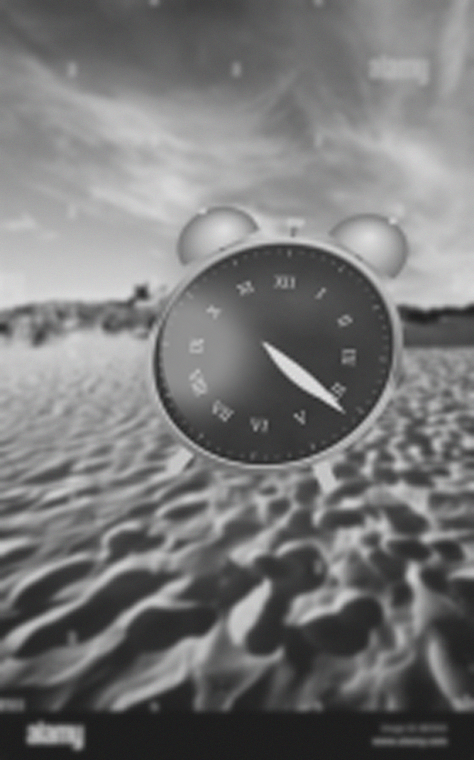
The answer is 4,21
